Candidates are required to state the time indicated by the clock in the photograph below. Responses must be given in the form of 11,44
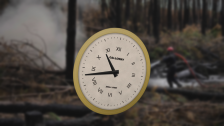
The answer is 10,43
